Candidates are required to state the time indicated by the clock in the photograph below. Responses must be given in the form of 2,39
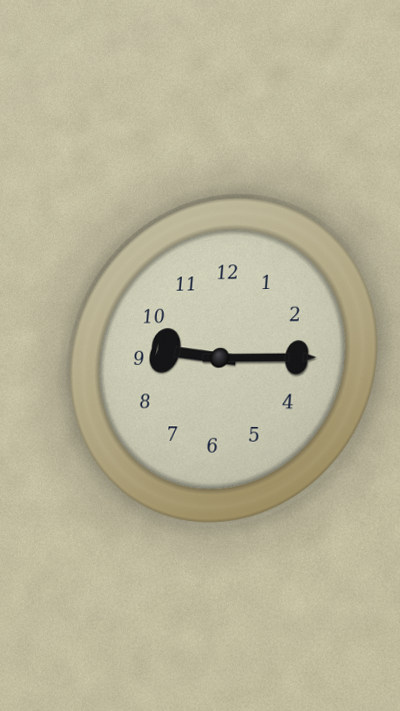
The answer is 9,15
